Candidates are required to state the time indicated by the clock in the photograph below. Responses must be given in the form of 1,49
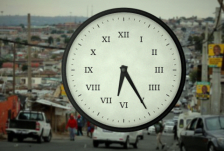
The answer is 6,25
